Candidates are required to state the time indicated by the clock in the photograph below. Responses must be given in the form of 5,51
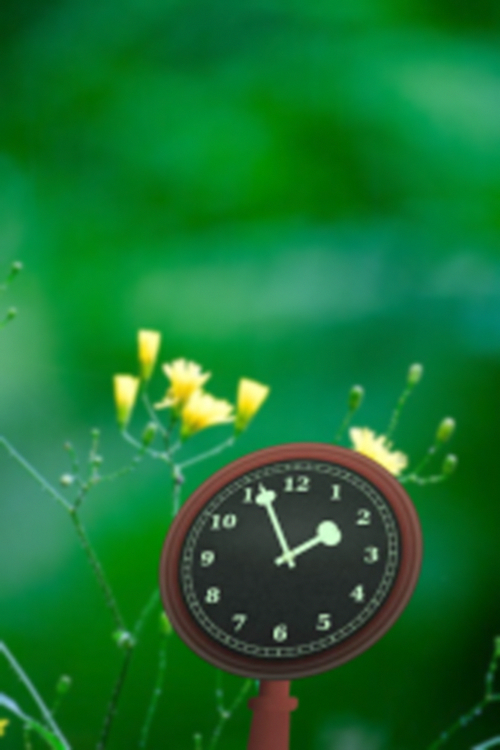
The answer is 1,56
